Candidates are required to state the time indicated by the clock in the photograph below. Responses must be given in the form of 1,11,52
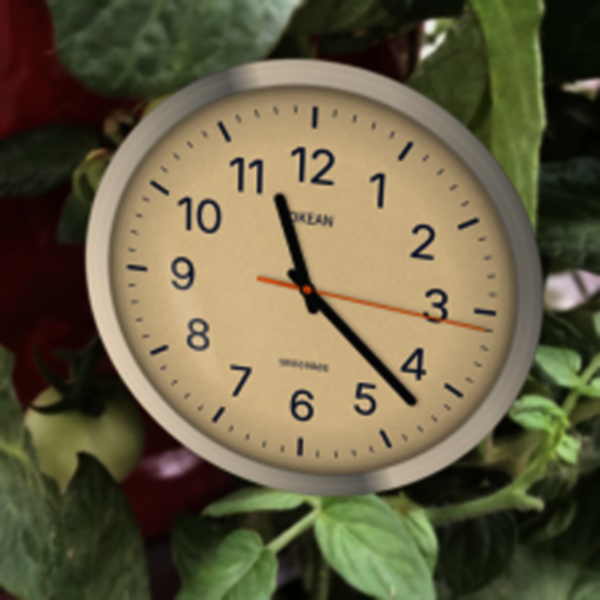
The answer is 11,22,16
